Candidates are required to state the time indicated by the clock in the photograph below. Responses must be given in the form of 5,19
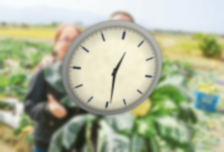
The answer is 12,29
